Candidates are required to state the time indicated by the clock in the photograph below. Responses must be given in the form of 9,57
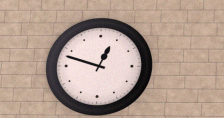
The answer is 12,48
